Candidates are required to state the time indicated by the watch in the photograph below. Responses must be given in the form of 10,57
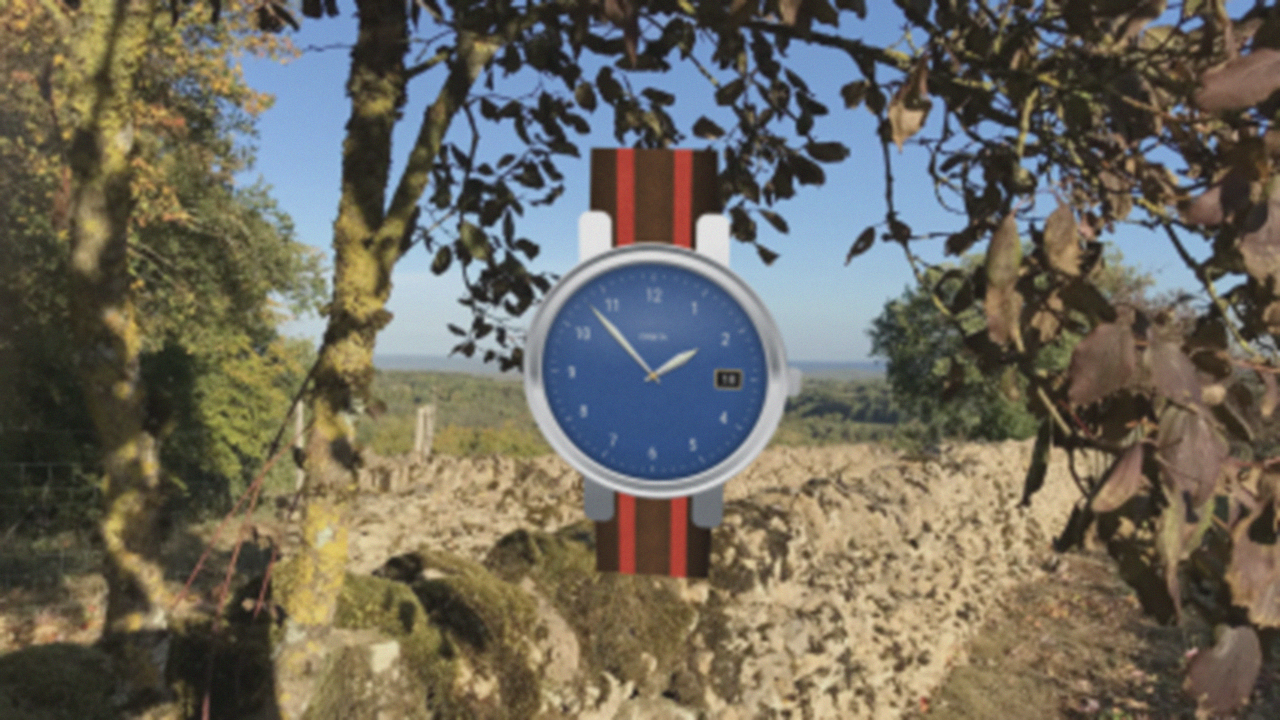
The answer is 1,53
